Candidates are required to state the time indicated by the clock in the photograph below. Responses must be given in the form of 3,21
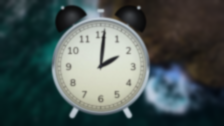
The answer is 2,01
